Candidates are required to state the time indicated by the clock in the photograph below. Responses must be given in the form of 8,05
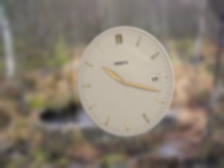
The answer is 10,18
